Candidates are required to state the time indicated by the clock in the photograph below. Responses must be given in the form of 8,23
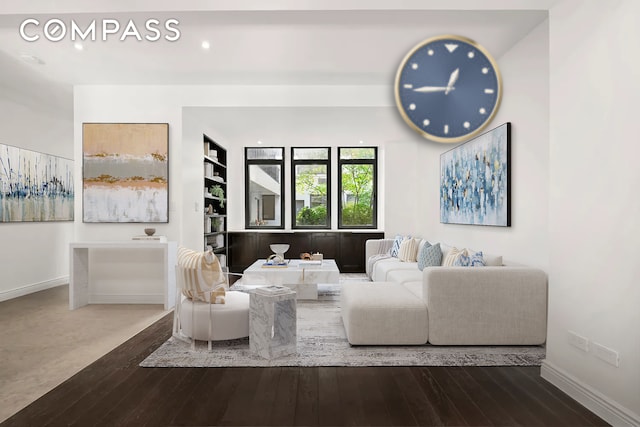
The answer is 12,44
